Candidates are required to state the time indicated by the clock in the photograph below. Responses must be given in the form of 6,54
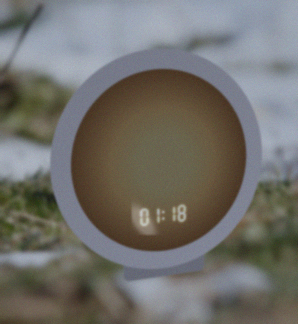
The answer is 1,18
